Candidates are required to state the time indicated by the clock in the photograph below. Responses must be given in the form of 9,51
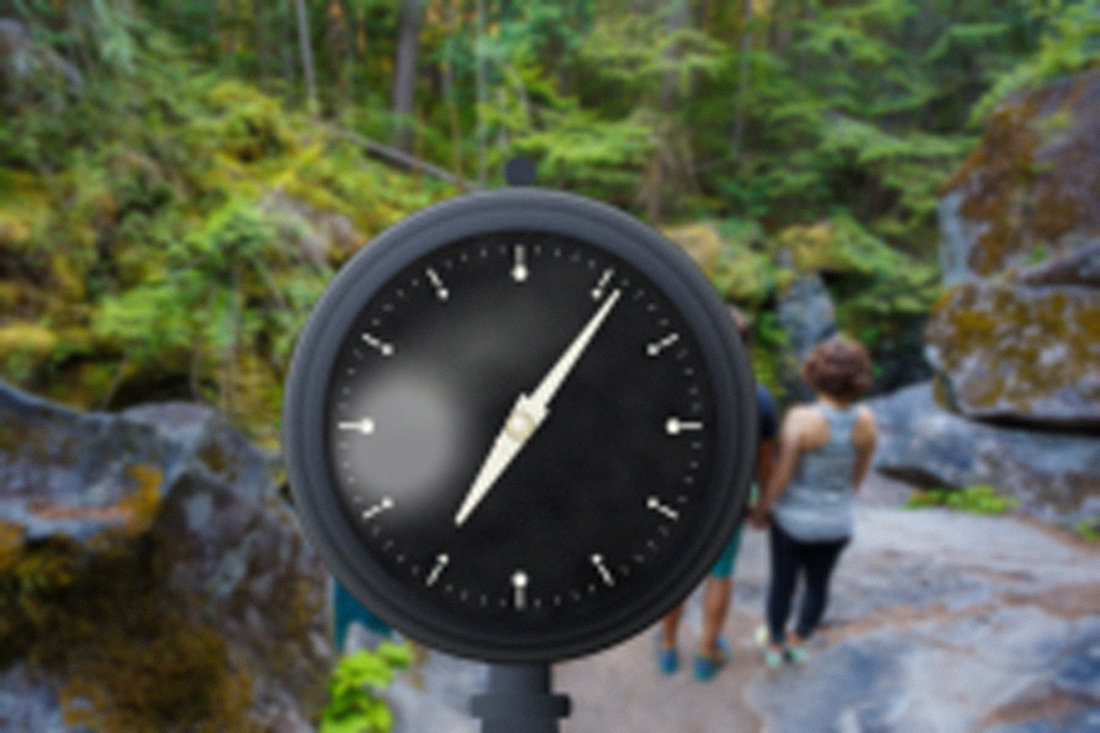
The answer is 7,06
